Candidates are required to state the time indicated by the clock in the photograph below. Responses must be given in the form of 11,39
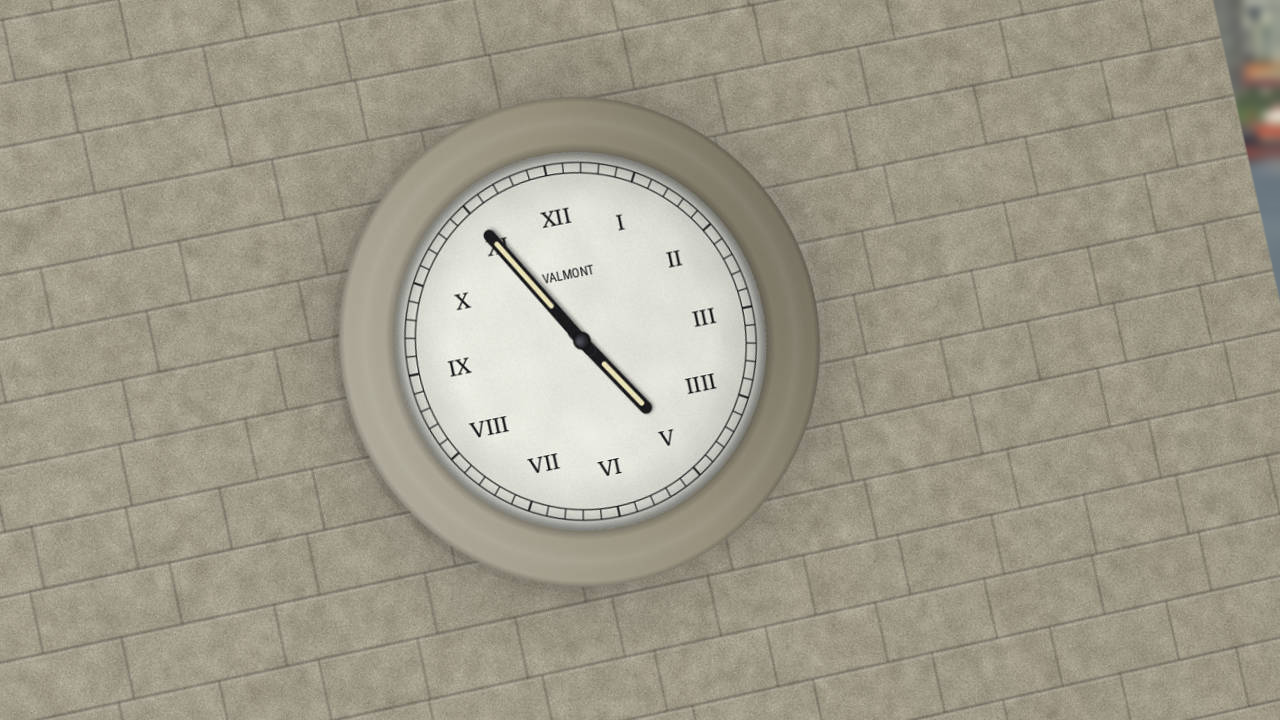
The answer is 4,55
